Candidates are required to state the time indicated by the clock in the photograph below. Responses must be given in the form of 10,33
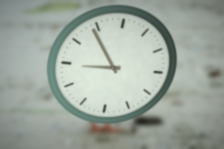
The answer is 8,54
